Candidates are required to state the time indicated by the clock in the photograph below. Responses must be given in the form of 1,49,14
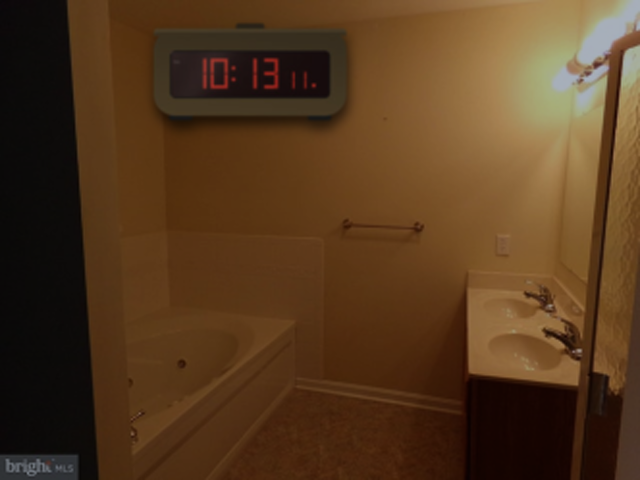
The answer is 10,13,11
